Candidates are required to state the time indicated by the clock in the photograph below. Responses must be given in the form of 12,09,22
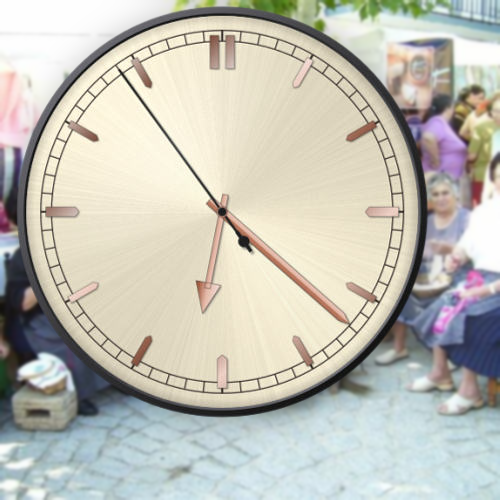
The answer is 6,21,54
